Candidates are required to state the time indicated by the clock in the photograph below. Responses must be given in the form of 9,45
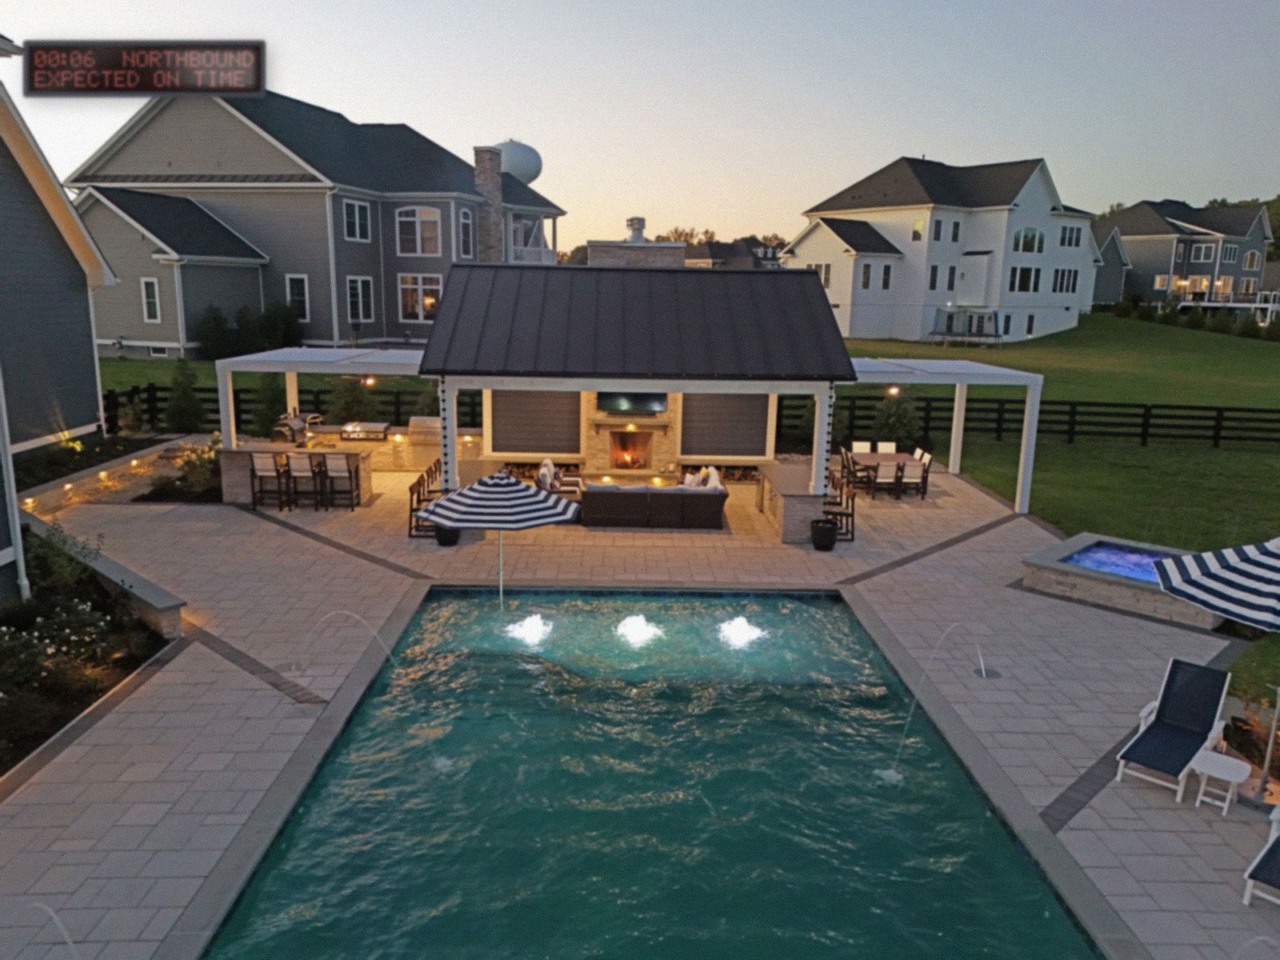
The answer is 0,06
